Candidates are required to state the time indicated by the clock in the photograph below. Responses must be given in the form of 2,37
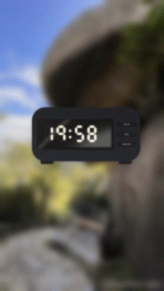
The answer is 19,58
